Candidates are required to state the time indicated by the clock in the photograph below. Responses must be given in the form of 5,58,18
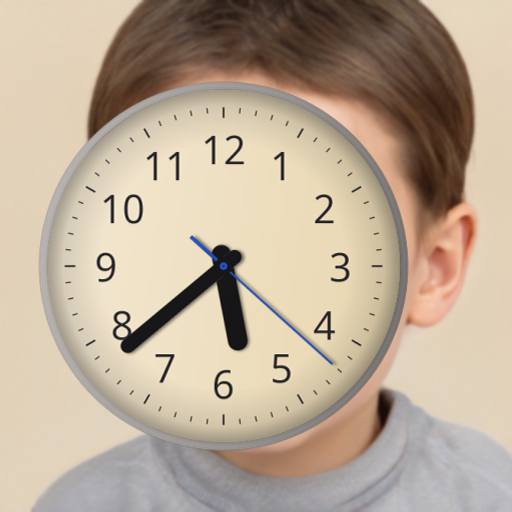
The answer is 5,38,22
